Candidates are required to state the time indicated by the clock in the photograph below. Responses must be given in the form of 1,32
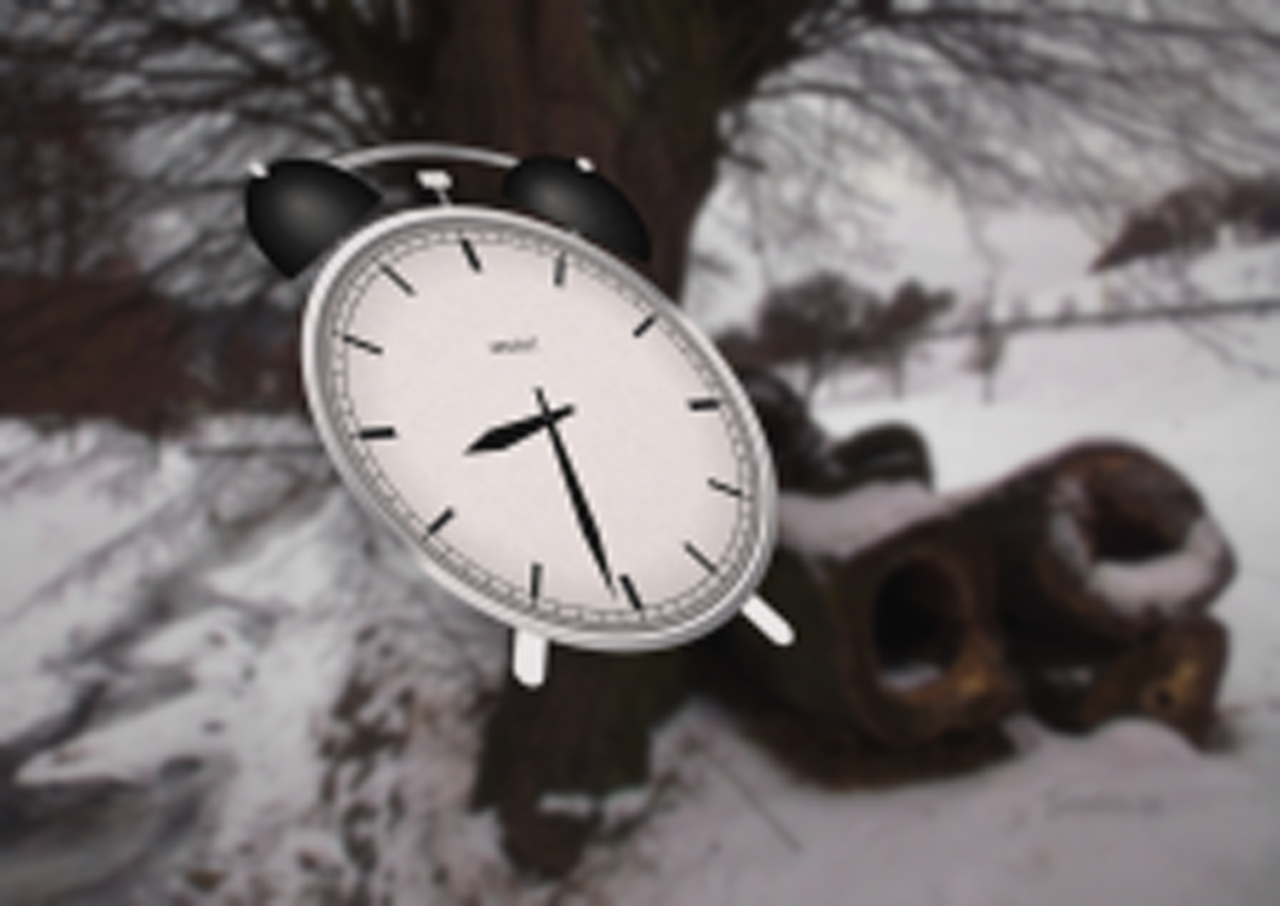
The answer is 8,31
